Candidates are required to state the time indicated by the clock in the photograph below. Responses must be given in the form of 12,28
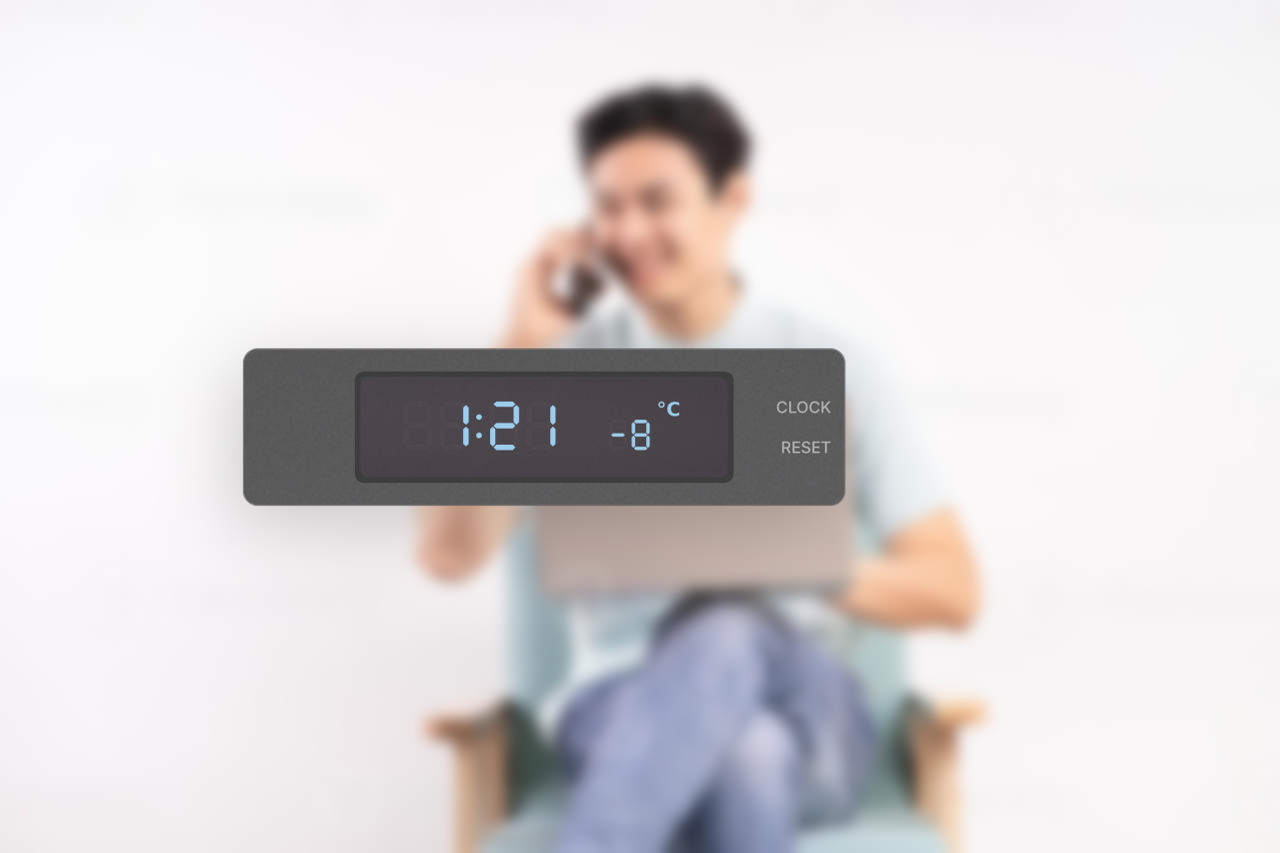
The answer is 1,21
